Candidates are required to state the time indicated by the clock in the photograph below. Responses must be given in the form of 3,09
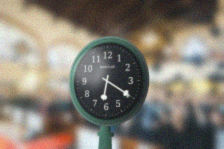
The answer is 6,20
